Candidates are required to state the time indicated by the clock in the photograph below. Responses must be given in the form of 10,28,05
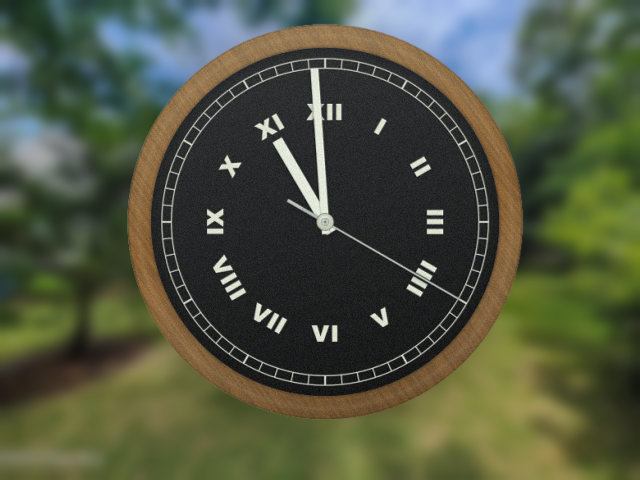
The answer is 10,59,20
